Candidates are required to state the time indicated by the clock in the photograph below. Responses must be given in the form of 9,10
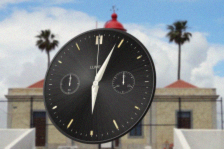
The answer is 6,04
